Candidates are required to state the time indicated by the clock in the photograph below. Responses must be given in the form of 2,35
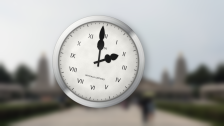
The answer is 1,59
